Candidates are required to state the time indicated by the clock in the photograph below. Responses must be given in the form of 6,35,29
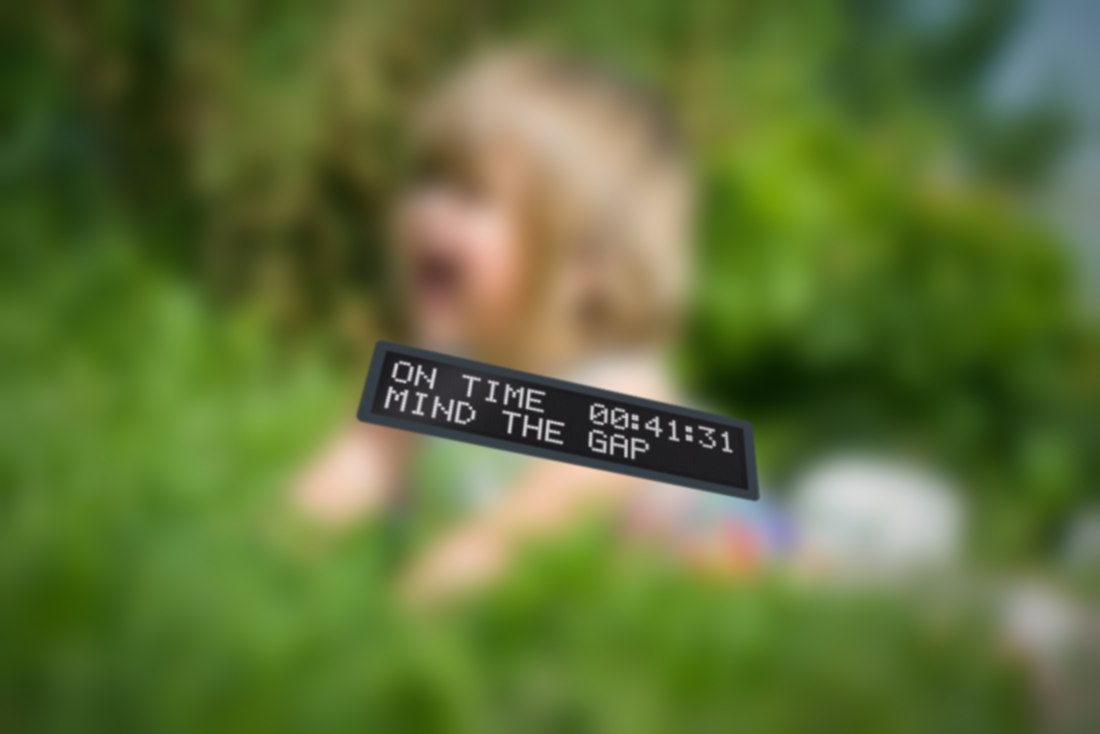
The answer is 0,41,31
